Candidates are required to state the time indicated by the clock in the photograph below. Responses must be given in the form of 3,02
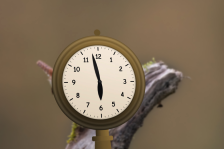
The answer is 5,58
